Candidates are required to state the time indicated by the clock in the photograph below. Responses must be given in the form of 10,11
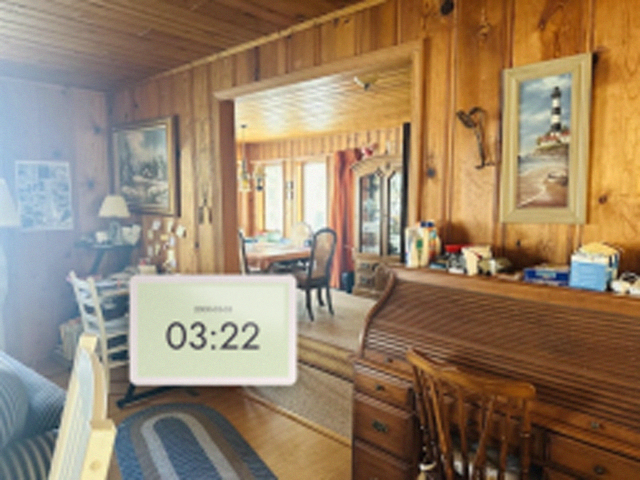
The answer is 3,22
